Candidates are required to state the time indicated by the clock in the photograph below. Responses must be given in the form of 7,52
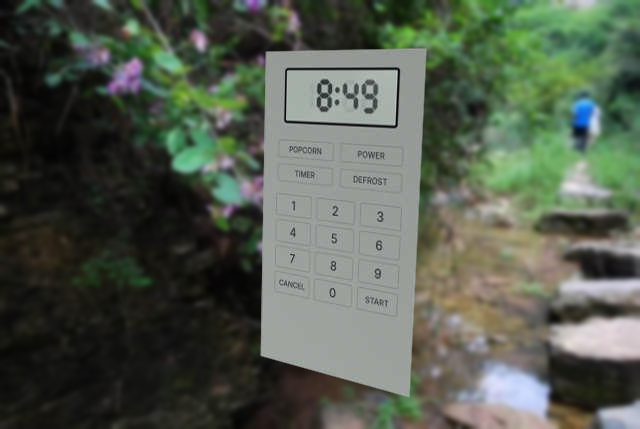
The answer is 8,49
